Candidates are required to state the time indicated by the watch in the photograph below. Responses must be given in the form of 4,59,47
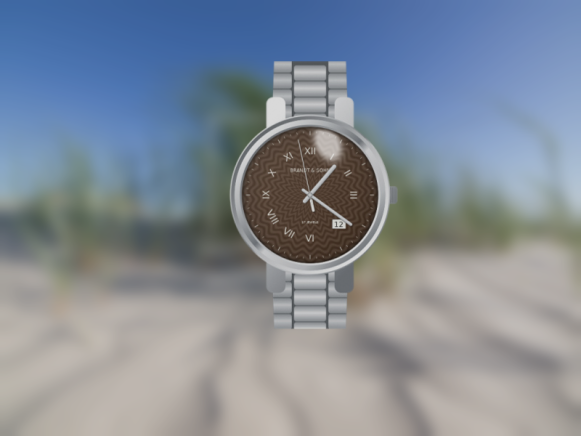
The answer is 1,20,58
